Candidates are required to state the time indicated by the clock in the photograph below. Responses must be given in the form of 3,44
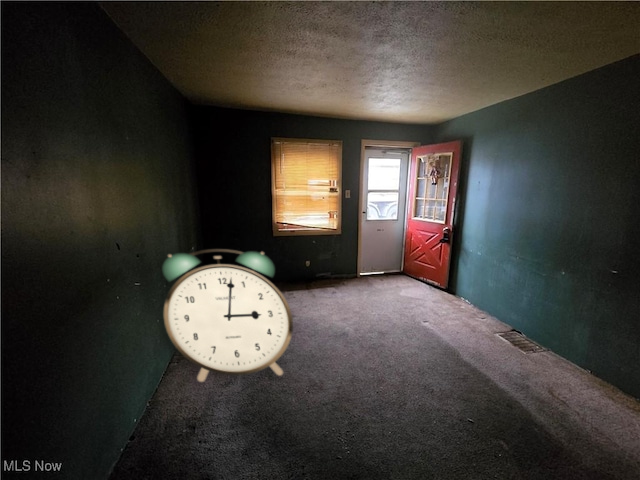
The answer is 3,02
